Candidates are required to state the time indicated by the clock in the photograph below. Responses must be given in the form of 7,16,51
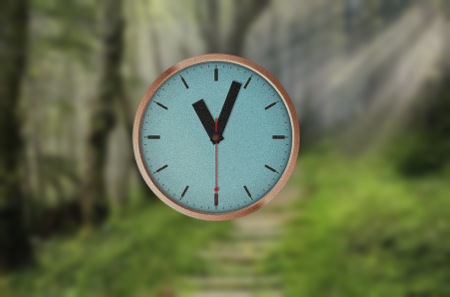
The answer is 11,03,30
